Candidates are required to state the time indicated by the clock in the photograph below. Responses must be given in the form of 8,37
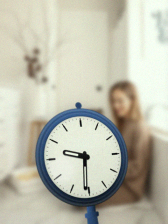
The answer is 9,31
